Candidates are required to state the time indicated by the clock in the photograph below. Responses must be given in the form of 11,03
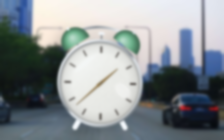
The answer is 1,38
